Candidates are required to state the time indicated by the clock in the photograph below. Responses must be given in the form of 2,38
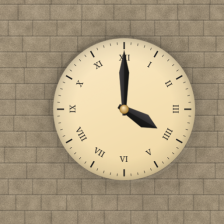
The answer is 4,00
